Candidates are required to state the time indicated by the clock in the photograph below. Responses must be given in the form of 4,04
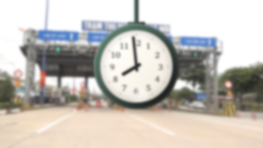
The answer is 7,59
